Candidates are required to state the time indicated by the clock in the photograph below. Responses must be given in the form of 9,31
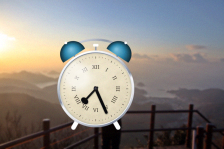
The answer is 7,26
